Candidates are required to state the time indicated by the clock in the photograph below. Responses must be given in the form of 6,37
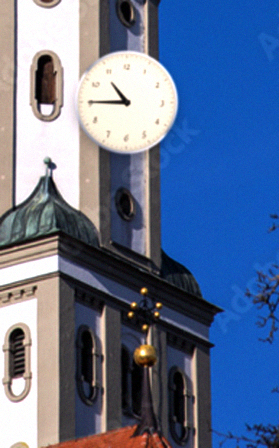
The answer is 10,45
